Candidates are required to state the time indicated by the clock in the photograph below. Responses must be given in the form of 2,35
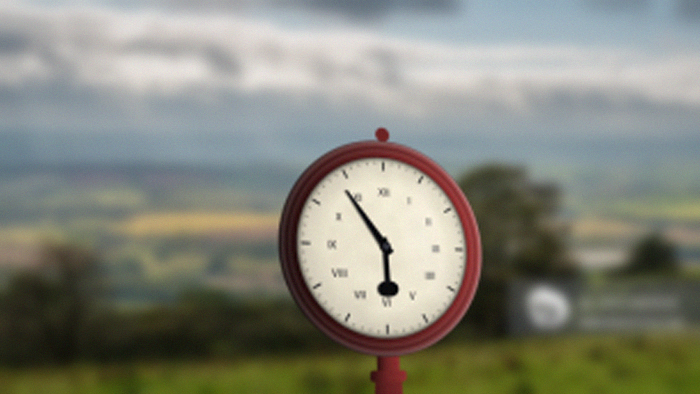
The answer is 5,54
